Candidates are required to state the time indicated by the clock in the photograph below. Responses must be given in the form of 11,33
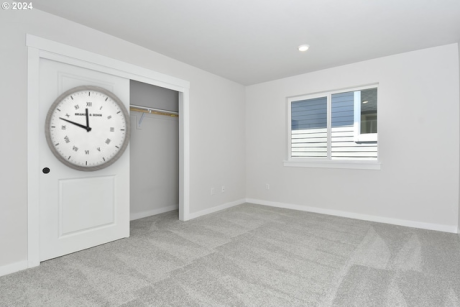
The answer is 11,48
